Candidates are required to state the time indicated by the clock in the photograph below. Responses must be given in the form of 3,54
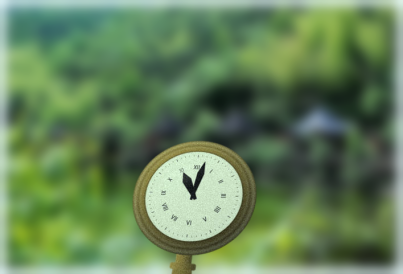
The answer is 11,02
